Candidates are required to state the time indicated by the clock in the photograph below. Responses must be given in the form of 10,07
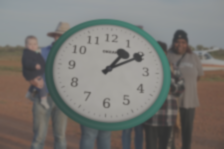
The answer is 1,10
